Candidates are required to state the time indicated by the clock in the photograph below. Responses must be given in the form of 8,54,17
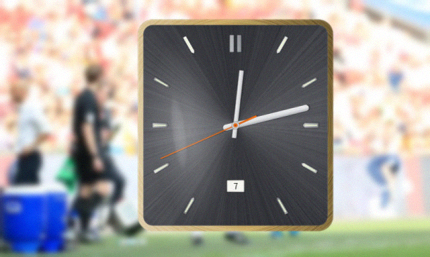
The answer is 12,12,41
